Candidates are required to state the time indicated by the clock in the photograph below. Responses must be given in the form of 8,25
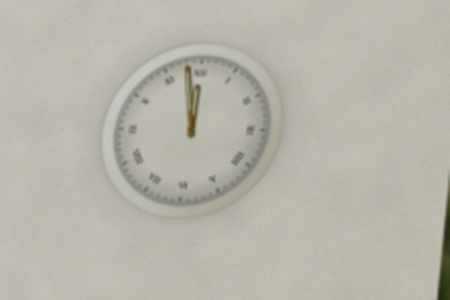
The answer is 11,58
